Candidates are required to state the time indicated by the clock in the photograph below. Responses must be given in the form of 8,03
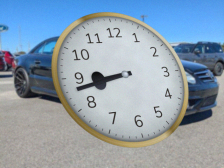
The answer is 8,43
